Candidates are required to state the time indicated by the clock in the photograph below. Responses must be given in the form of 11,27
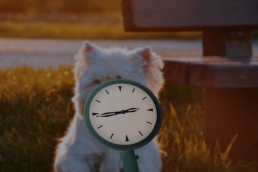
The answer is 2,44
